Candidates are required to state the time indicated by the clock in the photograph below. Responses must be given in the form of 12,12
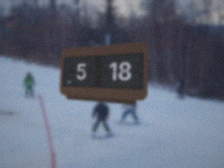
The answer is 5,18
